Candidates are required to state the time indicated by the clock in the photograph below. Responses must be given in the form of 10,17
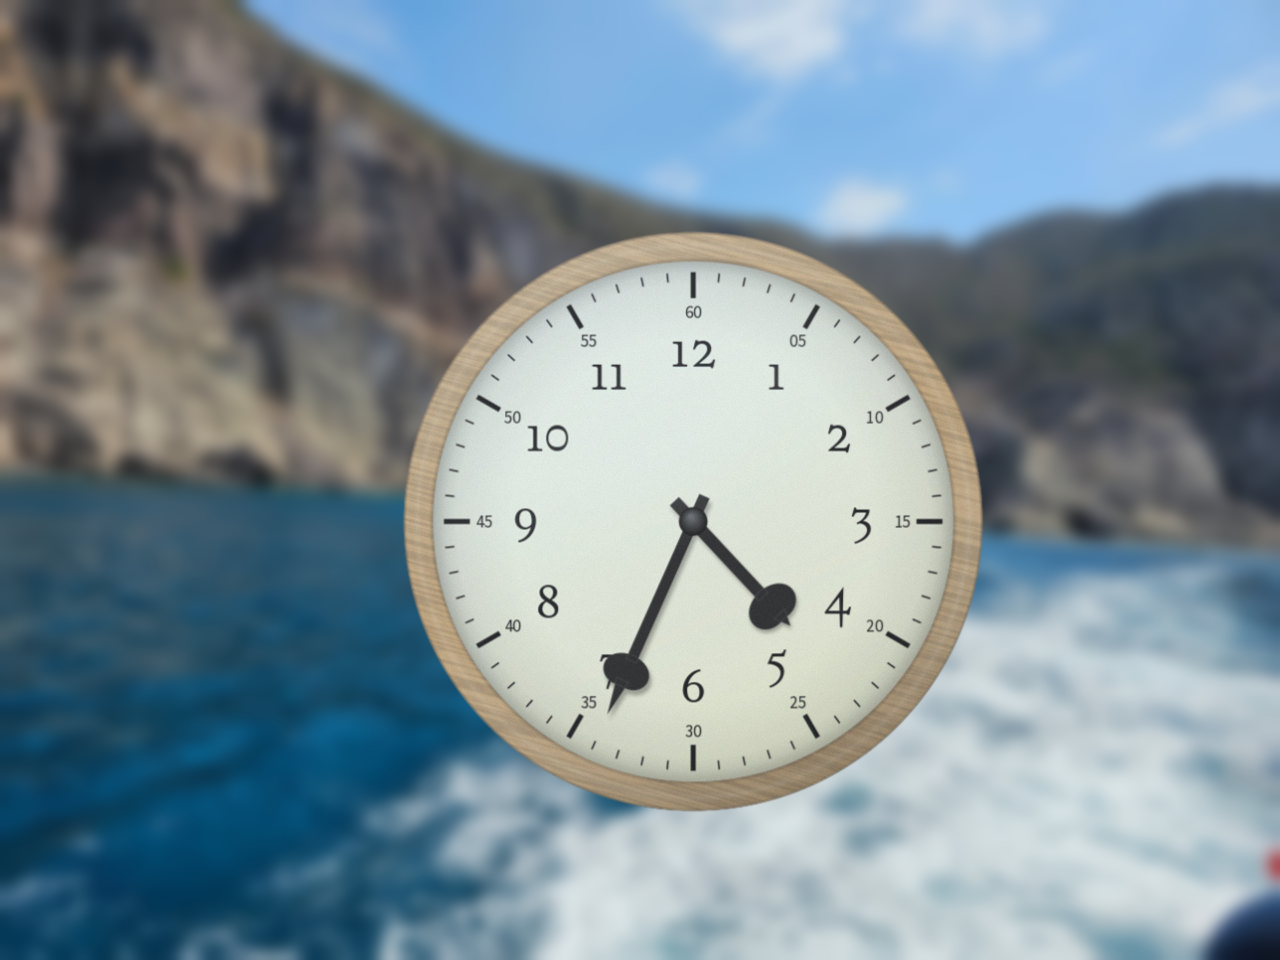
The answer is 4,34
